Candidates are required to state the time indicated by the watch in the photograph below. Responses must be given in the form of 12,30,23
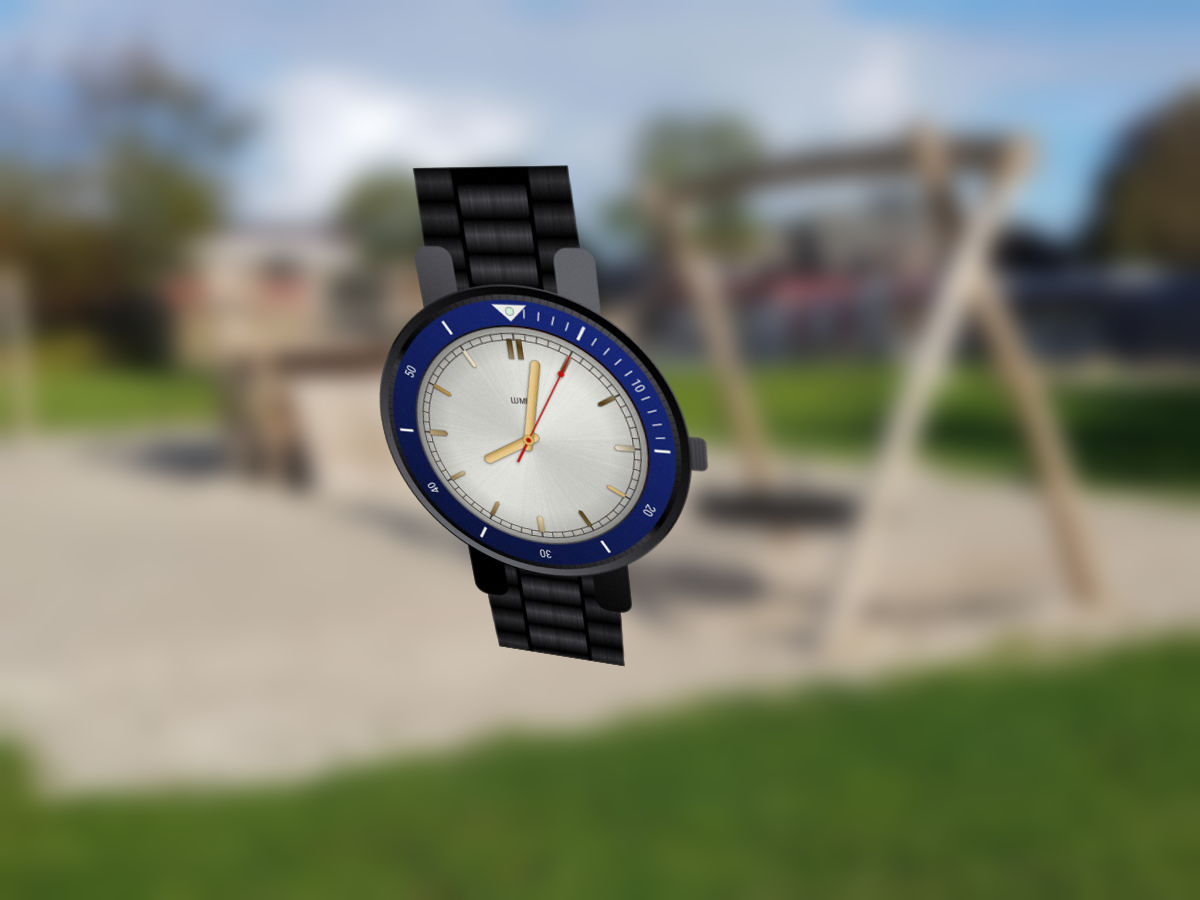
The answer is 8,02,05
